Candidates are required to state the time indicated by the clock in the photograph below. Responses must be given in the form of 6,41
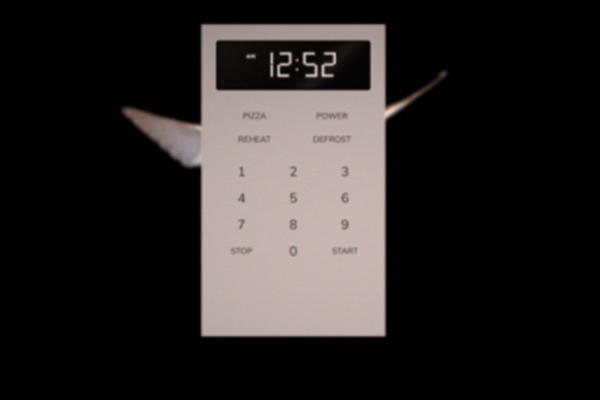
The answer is 12,52
